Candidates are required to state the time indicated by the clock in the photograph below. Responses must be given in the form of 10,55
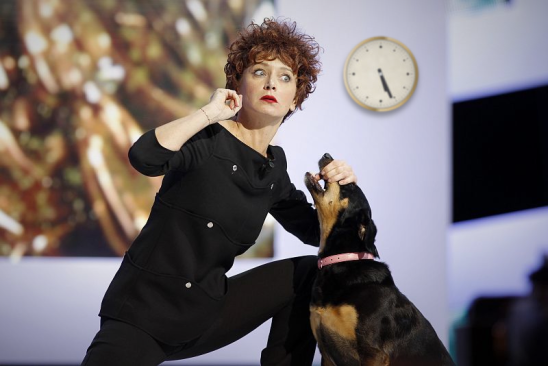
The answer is 5,26
